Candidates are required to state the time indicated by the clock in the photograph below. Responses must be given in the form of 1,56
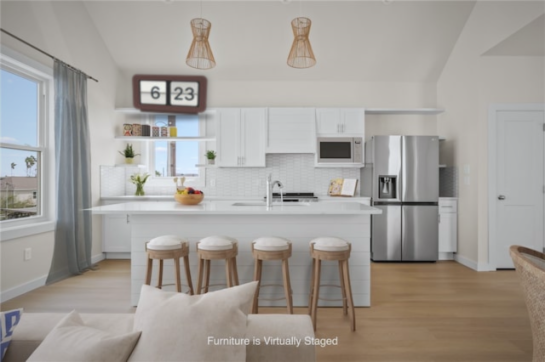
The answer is 6,23
